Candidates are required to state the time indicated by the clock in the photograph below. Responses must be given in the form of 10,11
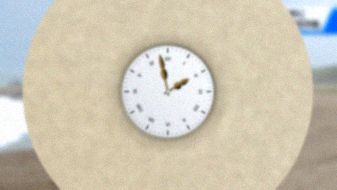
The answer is 1,58
